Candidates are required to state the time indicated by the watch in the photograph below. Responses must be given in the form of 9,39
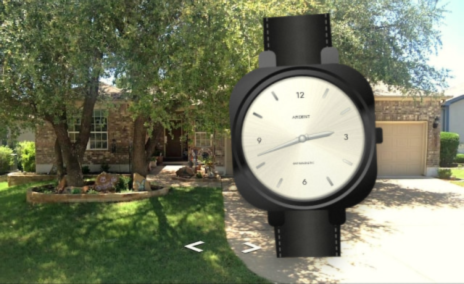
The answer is 2,42
